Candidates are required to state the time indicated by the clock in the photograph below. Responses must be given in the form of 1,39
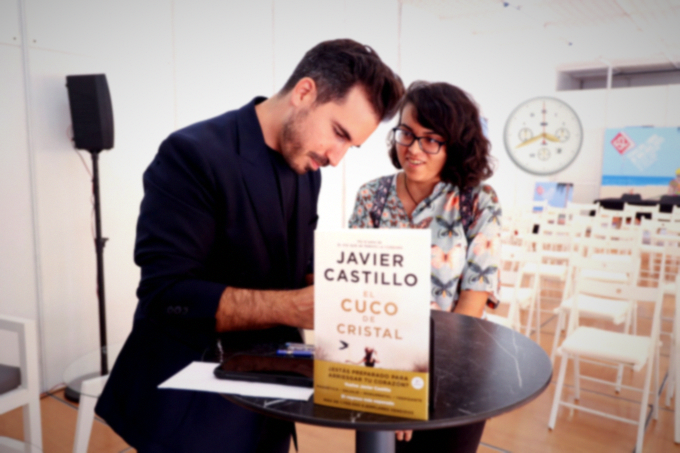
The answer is 3,41
